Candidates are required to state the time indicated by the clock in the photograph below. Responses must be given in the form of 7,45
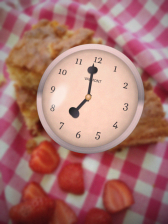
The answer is 6,59
